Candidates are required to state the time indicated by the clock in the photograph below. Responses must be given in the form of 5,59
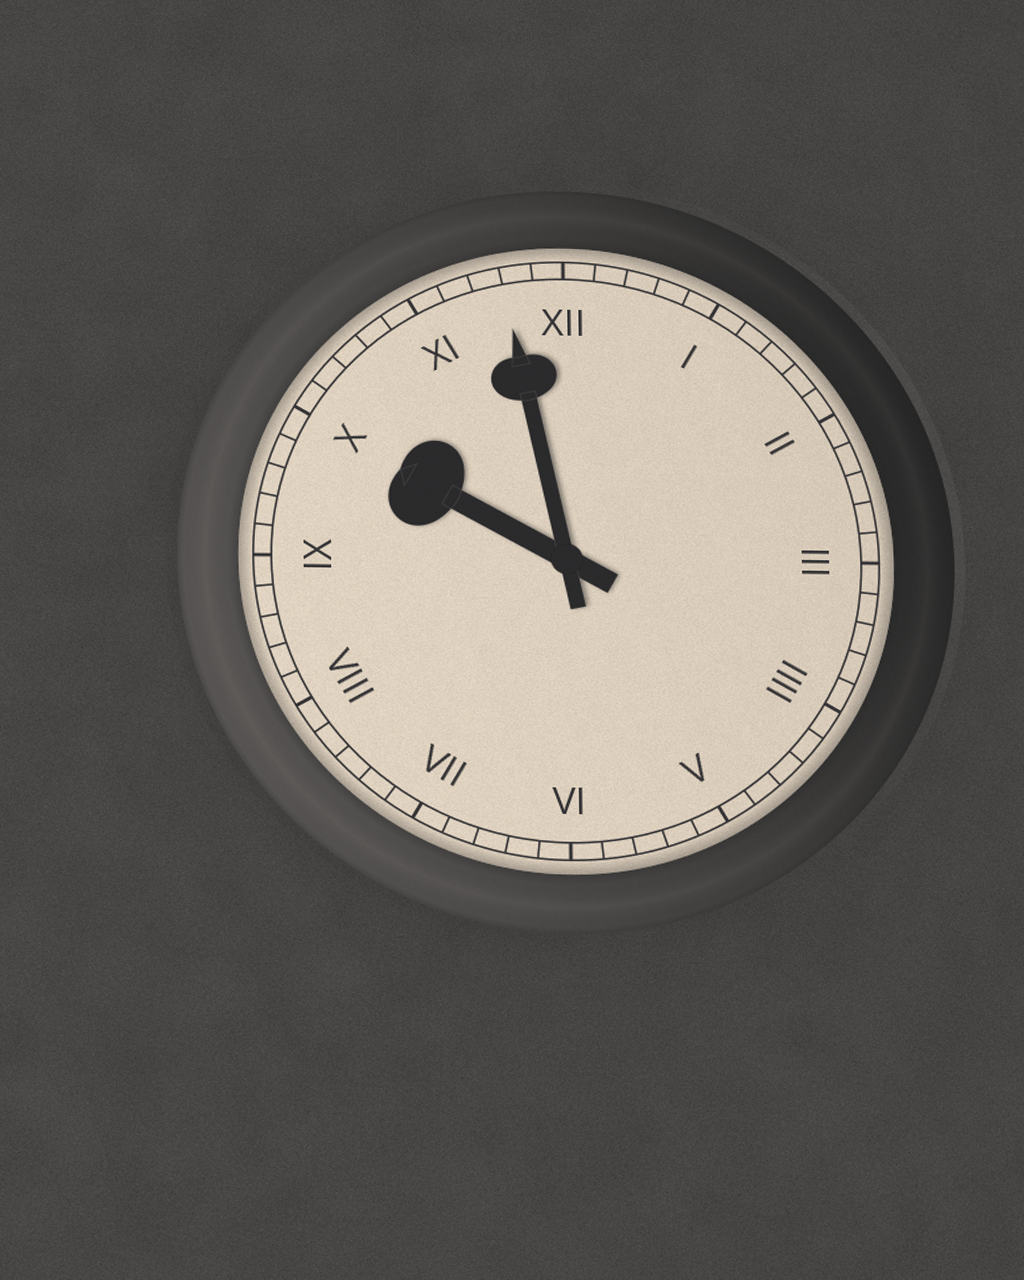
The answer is 9,58
